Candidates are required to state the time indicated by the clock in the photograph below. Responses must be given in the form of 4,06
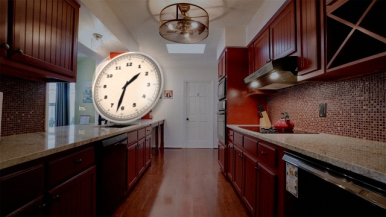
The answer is 1,32
